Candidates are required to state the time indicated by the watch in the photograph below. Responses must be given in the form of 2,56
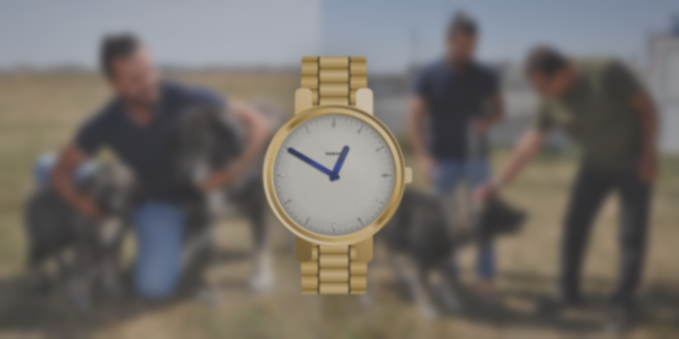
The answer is 12,50
